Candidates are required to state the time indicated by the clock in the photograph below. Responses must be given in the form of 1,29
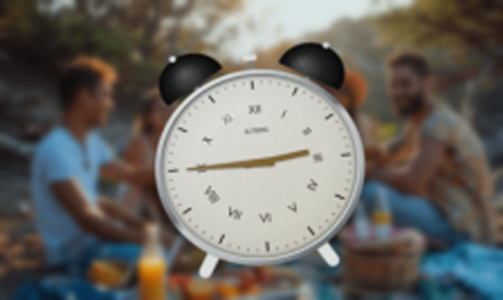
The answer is 2,45
